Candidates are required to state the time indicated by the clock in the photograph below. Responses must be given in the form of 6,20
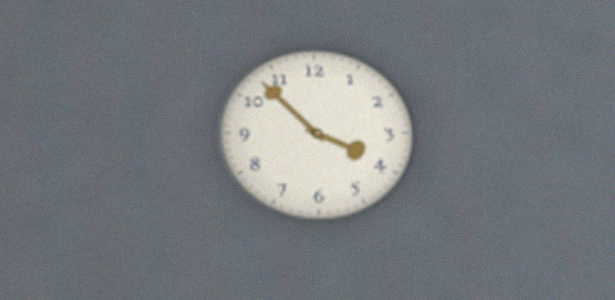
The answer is 3,53
